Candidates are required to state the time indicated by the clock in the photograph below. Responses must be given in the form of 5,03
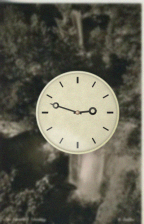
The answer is 2,48
